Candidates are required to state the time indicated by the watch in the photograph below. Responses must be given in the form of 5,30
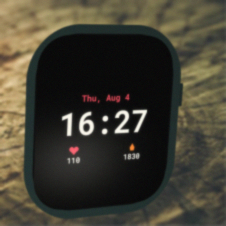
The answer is 16,27
